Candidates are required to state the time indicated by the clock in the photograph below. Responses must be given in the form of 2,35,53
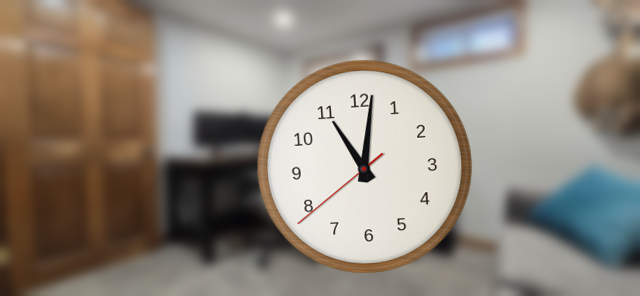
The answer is 11,01,39
